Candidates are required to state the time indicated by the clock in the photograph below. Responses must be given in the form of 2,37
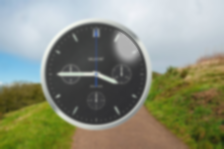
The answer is 3,45
